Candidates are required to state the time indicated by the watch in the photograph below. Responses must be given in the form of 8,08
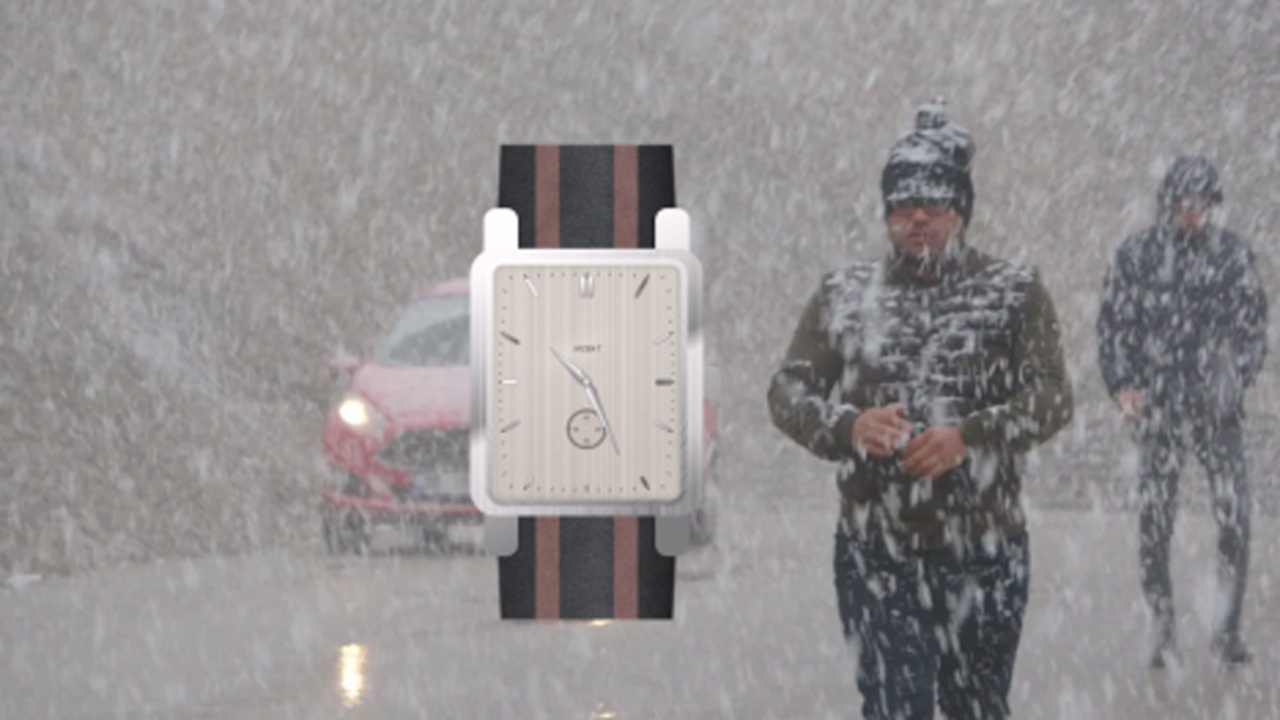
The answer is 10,26
